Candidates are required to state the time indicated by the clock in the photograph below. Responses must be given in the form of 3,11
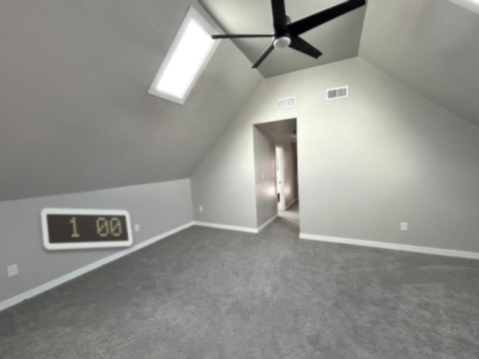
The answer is 1,00
